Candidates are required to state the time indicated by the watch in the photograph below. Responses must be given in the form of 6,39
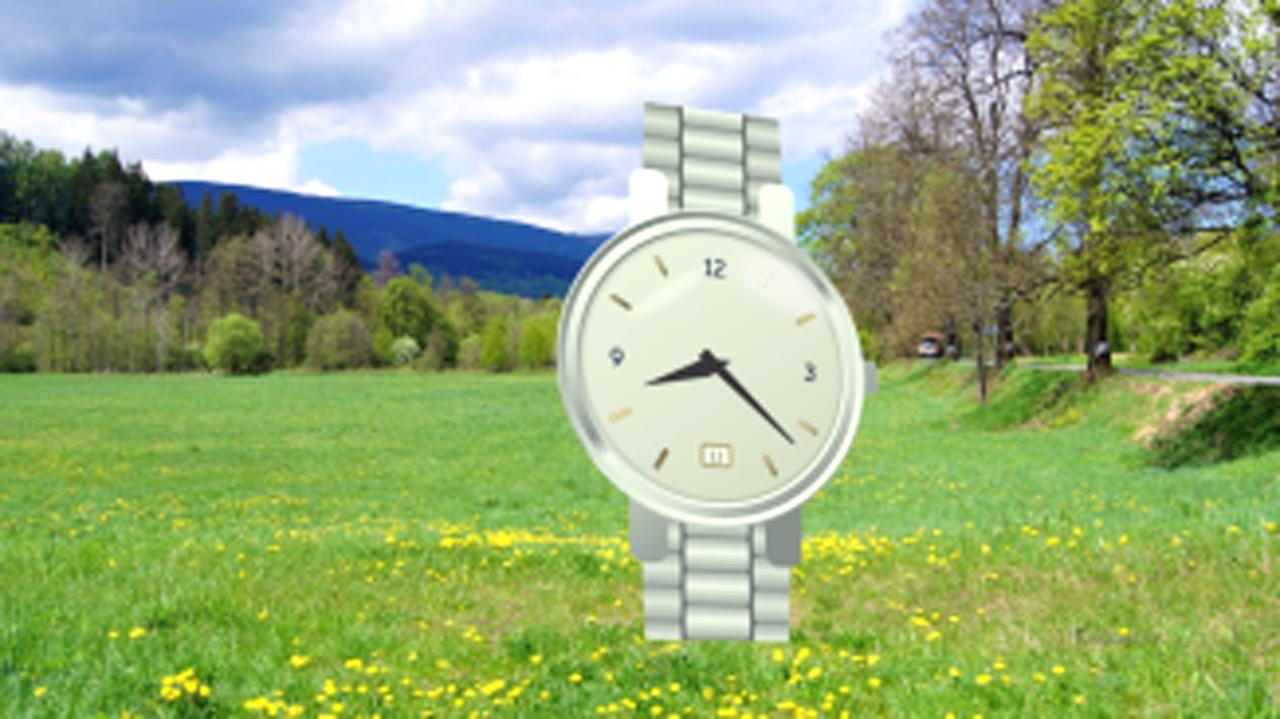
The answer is 8,22
